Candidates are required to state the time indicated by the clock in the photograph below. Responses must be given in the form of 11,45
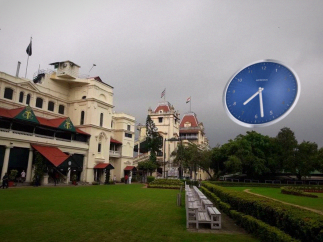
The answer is 7,28
